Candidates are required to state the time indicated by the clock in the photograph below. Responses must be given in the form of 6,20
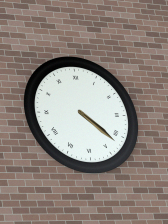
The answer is 4,22
